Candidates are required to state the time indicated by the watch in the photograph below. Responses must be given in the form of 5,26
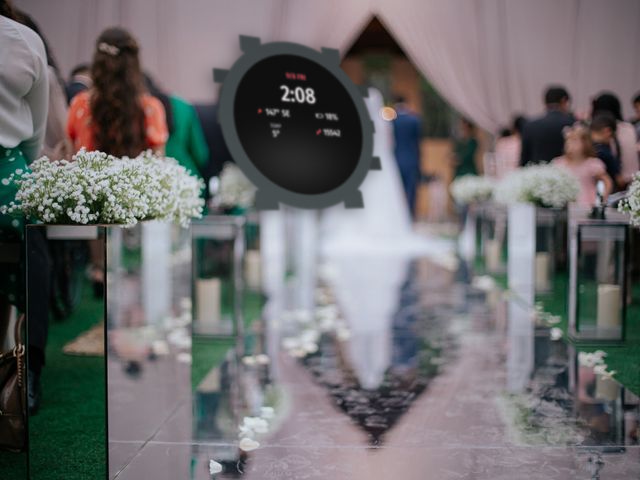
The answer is 2,08
